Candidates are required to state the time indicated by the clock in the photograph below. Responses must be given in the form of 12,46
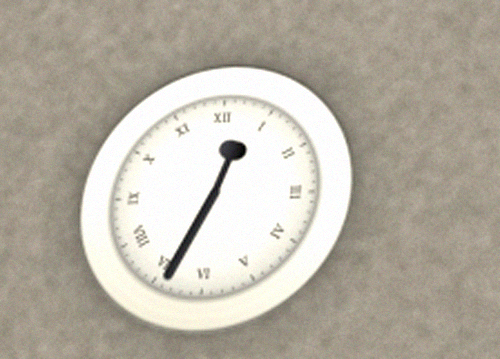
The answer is 12,34
